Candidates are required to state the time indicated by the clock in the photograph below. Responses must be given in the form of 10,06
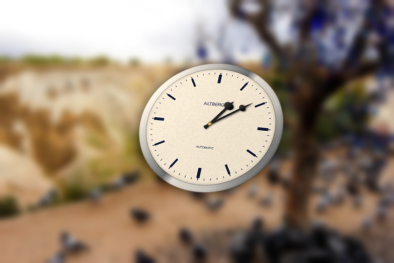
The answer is 1,09
